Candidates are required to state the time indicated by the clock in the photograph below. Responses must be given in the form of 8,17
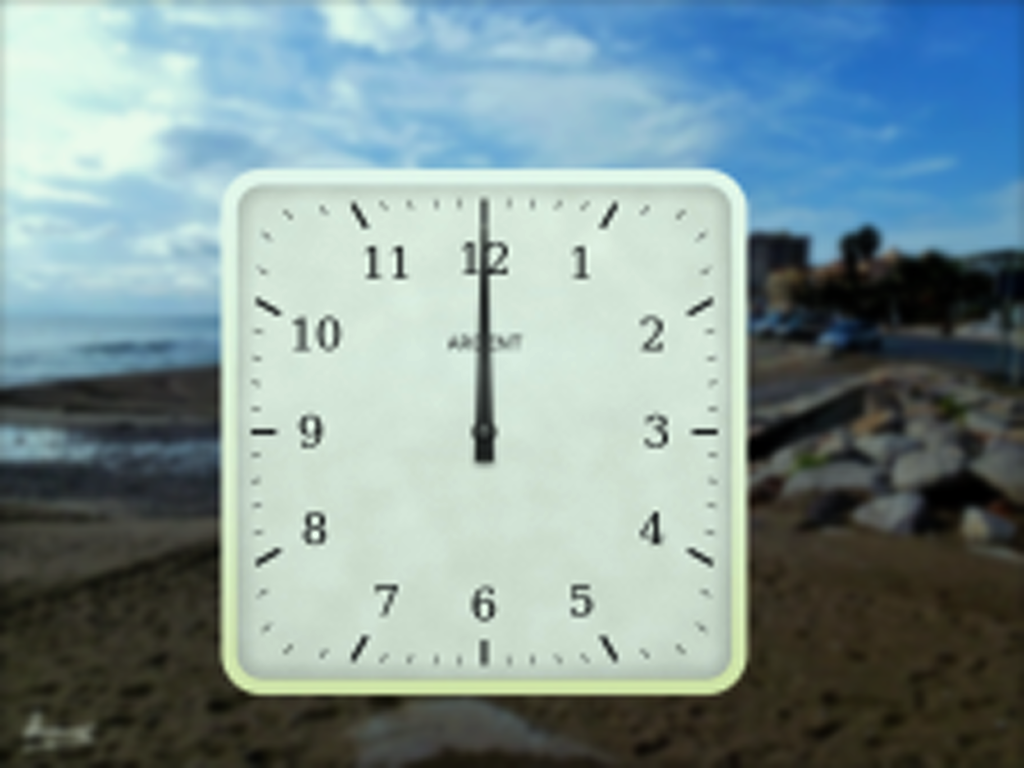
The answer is 12,00
